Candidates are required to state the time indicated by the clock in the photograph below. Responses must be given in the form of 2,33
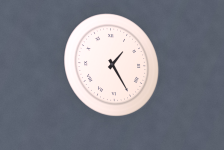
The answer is 1,25
